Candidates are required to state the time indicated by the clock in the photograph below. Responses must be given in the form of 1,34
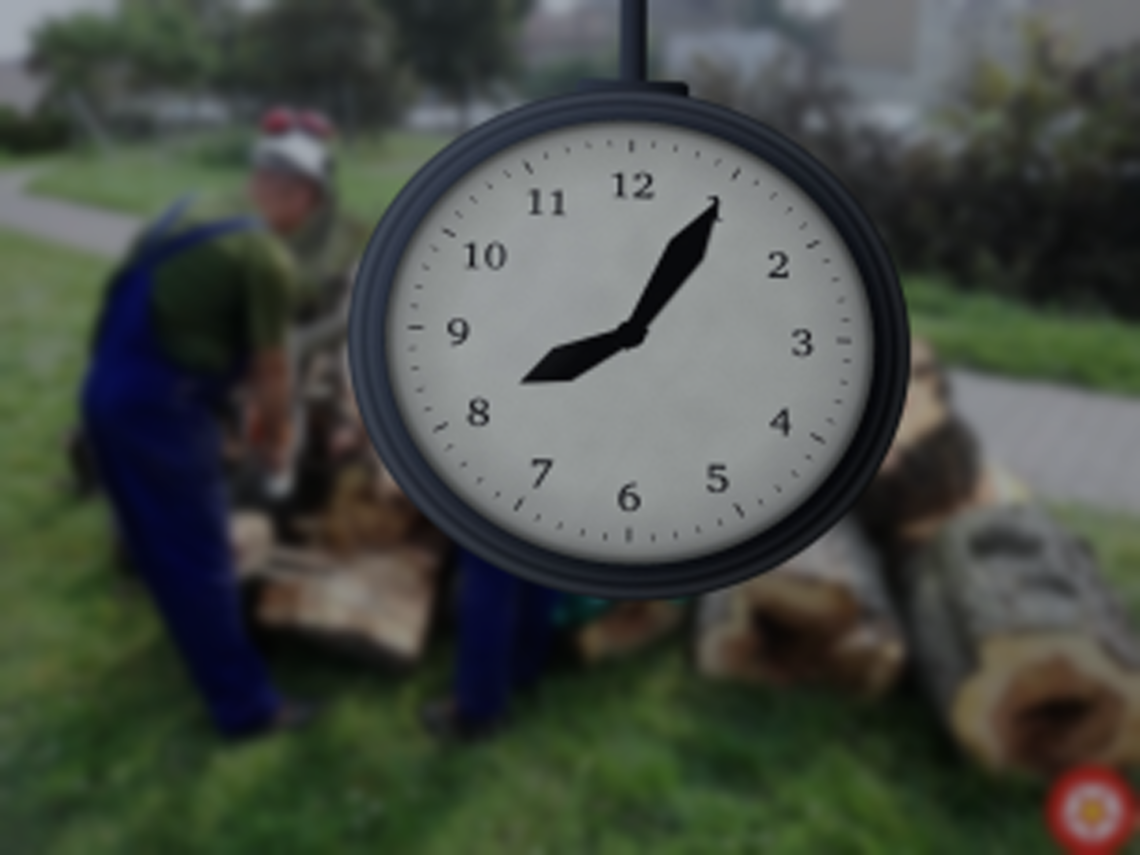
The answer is 8,05
